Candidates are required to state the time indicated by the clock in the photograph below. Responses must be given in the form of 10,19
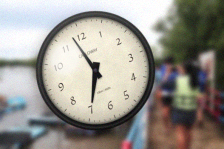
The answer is 6,58
